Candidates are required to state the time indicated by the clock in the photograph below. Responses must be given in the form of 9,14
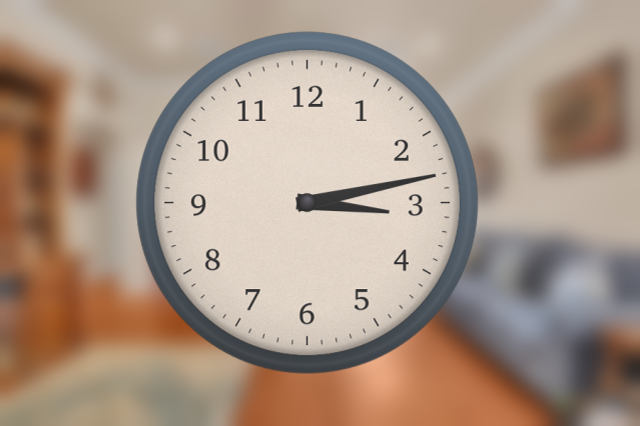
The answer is 3,13
